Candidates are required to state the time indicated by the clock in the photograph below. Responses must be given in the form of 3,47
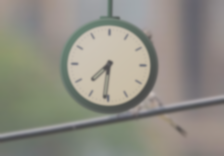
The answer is 7,31
